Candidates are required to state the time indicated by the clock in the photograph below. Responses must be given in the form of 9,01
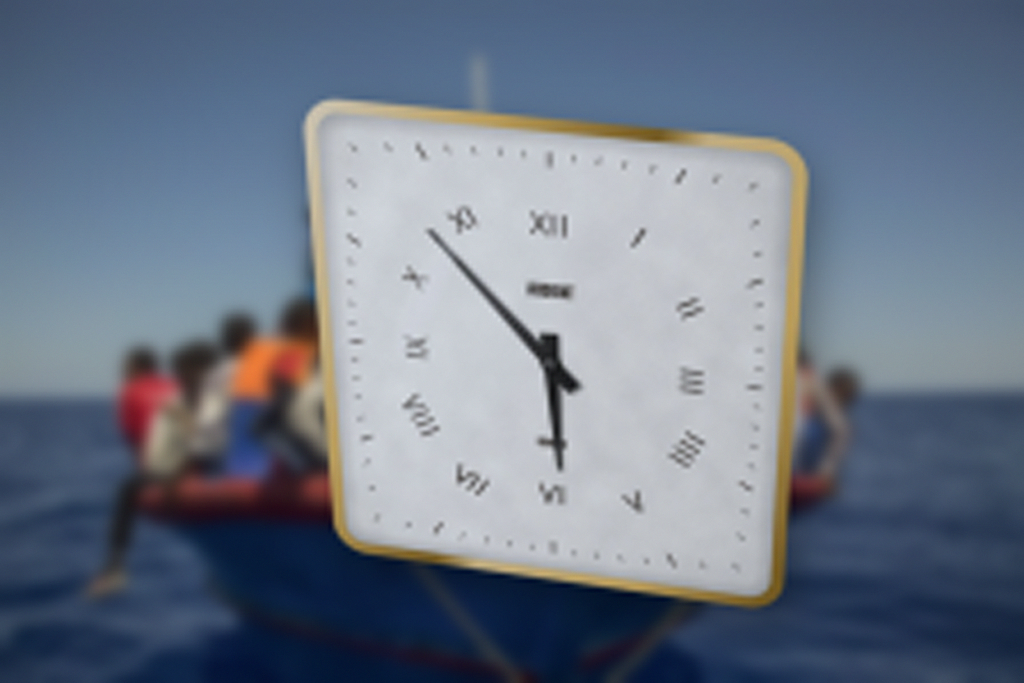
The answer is 5,53
